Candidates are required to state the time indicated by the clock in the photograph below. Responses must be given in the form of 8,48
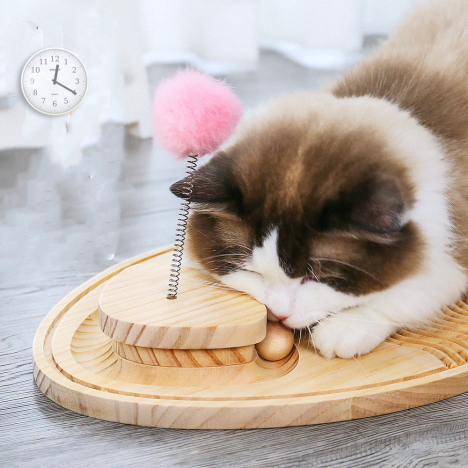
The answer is 12,20
